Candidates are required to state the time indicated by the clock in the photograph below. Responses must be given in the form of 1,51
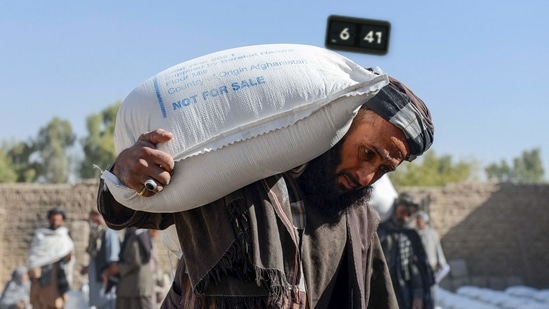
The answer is 6,41
